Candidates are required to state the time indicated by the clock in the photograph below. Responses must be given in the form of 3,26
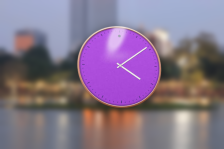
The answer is 4,09
